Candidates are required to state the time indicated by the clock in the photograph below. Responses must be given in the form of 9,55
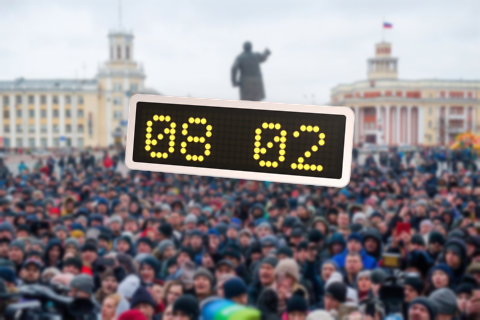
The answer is 8,02
